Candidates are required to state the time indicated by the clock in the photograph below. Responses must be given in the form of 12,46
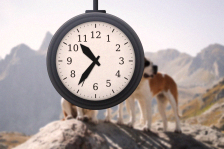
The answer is 10,36
